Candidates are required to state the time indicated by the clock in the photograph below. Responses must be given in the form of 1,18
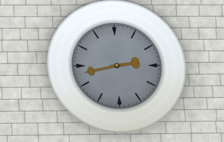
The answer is 2,43
